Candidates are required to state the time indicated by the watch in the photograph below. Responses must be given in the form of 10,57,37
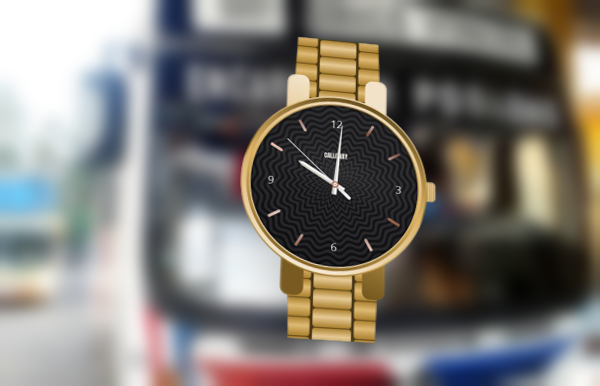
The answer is 10,00,52
